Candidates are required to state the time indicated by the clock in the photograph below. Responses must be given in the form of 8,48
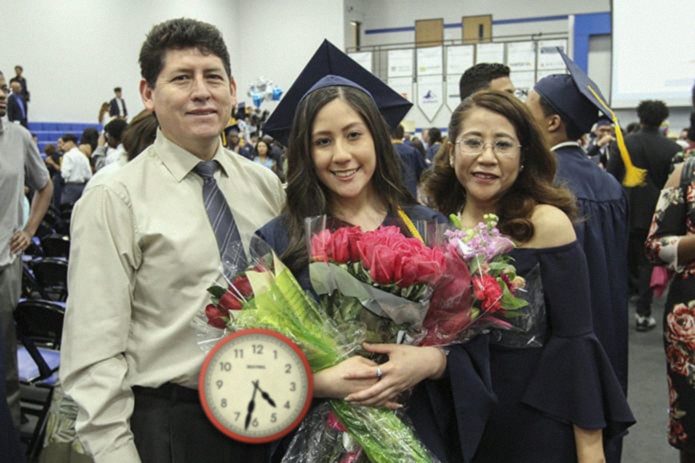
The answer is 4,32
